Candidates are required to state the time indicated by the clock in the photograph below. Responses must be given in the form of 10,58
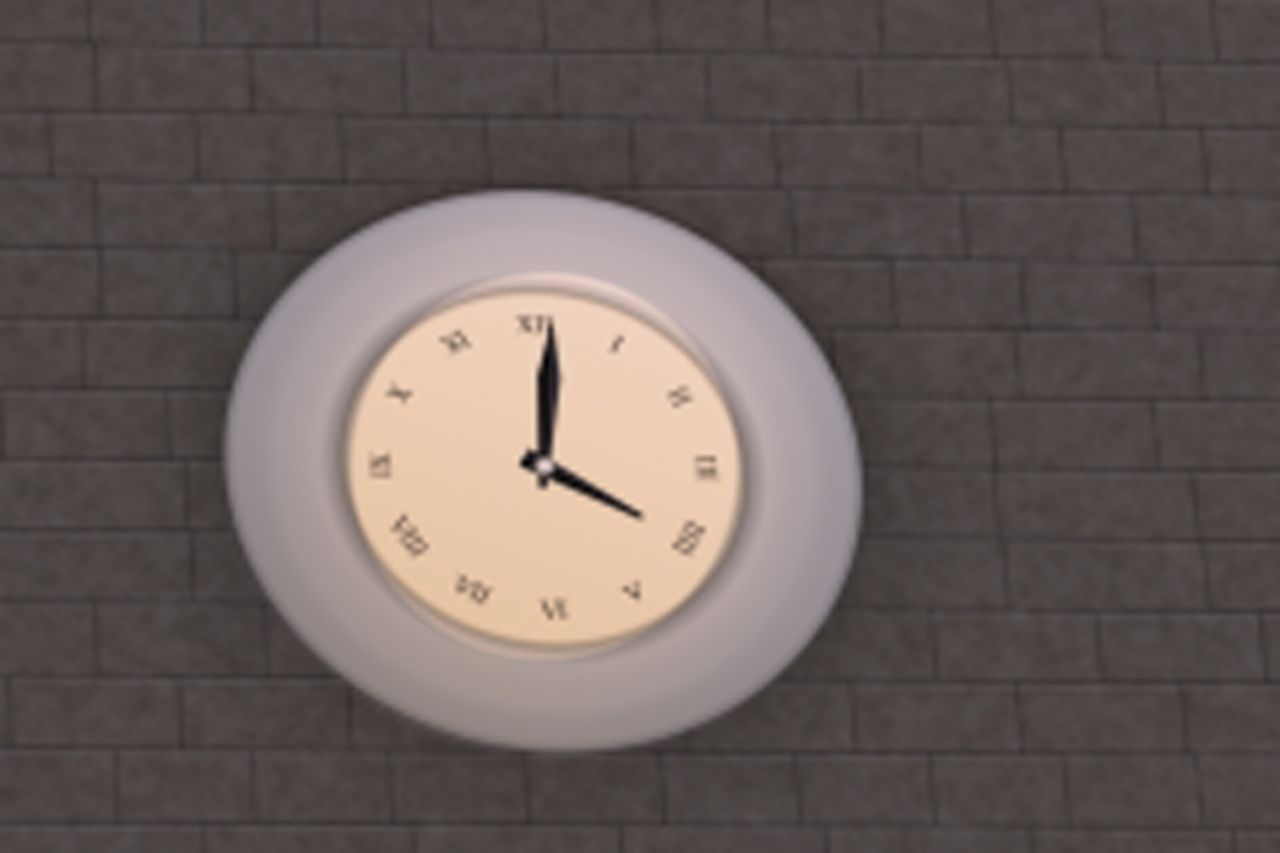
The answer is 4,01
